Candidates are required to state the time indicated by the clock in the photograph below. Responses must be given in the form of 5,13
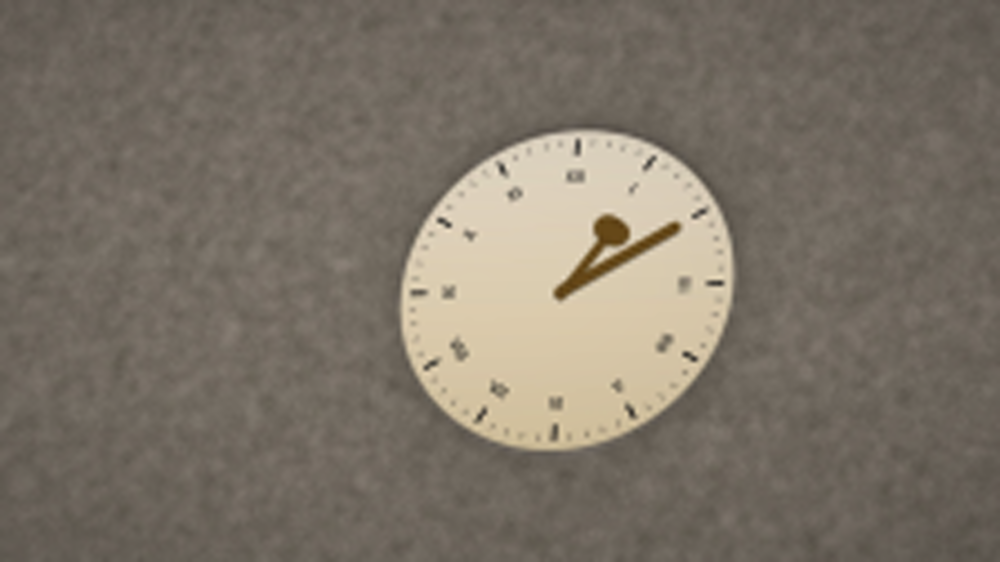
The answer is 1,10
